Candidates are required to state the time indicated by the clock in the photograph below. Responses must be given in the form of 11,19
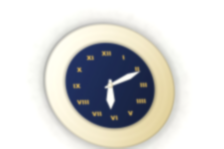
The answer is 6,11
